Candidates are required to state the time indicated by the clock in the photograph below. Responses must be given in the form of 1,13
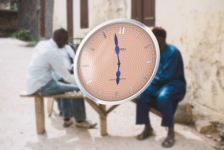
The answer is 5,58
